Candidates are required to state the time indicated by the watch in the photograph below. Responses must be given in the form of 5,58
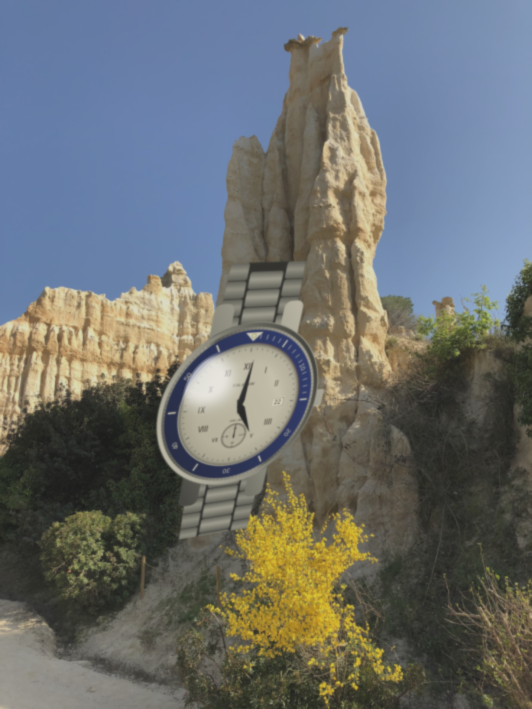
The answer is 5,01
